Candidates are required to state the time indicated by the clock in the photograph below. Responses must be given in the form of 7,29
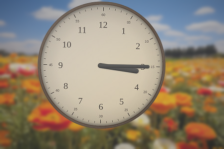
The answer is 3,15
